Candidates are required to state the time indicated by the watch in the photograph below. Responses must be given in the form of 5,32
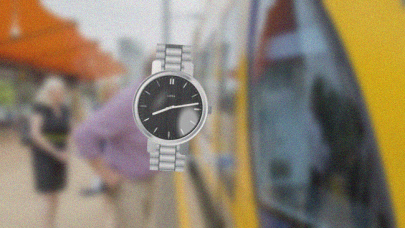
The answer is 8,13
